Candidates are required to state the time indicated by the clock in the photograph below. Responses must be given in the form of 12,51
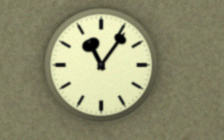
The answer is 11,06
